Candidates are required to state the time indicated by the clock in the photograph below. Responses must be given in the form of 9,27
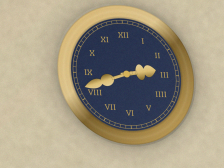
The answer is 2,42
